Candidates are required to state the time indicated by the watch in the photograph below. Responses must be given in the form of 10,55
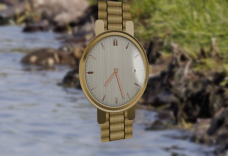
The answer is 7,27
